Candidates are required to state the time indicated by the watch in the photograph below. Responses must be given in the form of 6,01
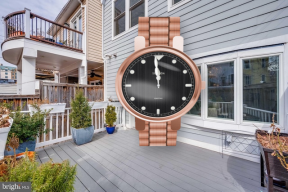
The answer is 11,59
